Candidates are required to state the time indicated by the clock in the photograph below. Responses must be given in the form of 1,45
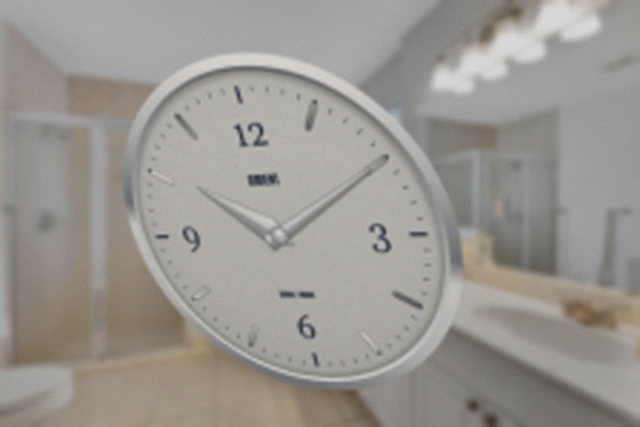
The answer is 10,10
